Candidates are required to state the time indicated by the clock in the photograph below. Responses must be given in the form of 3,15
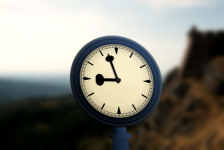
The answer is 8,57
